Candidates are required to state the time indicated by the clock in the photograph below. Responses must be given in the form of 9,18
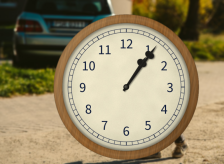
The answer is 1,06
